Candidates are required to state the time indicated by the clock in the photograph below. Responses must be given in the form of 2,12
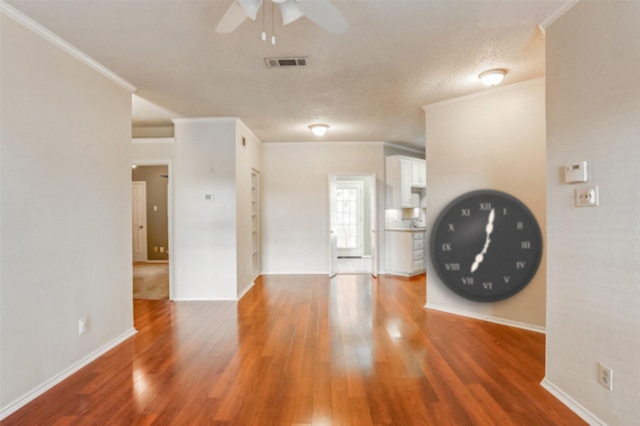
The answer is 7,02
